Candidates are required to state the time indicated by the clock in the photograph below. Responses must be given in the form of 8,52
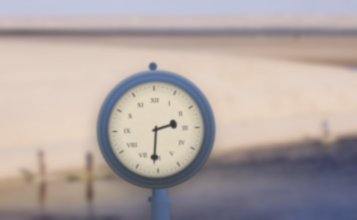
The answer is 2,31
